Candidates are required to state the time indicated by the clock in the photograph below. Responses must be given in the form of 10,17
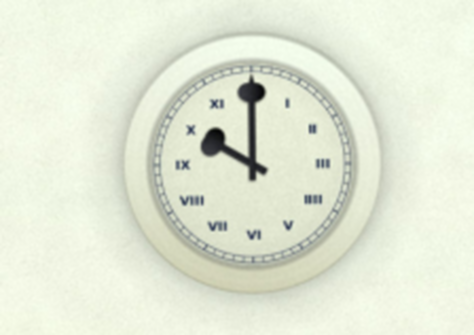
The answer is 10,00
